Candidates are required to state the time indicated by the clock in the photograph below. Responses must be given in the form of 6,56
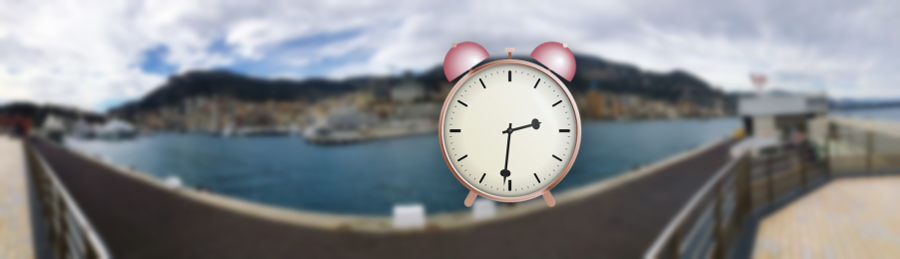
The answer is 2,31
